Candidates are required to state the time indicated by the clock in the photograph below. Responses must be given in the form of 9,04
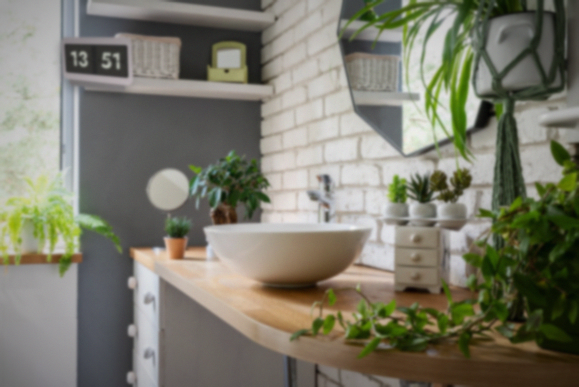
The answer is 13,51
